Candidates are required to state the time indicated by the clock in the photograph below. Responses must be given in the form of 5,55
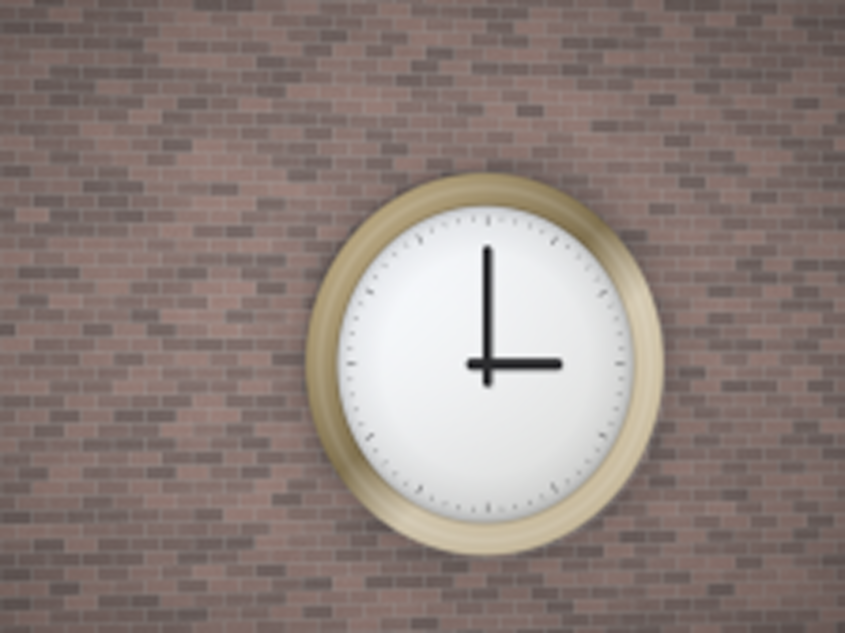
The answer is 3,00
